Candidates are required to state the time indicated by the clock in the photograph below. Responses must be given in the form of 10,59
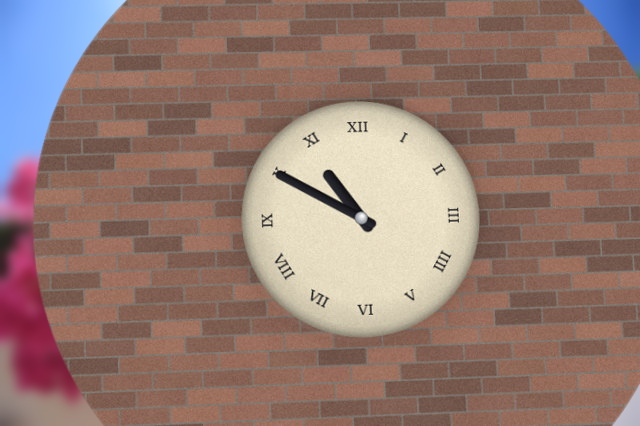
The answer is 10,50
